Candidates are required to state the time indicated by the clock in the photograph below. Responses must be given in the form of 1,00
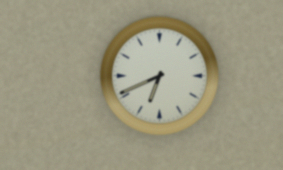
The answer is 6,41
